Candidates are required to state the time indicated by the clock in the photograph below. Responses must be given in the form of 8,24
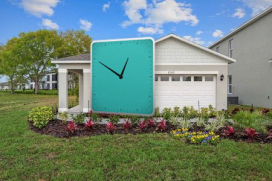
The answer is 12,50
